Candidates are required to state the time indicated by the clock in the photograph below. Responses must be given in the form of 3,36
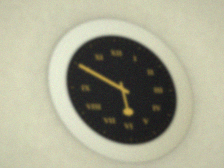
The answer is 5,50
